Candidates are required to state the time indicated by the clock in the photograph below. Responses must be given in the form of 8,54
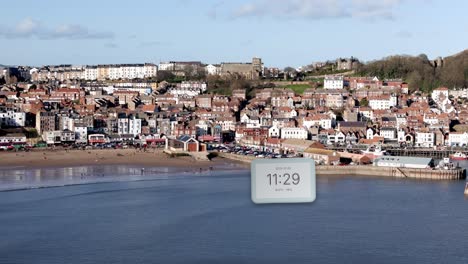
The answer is 11,29
